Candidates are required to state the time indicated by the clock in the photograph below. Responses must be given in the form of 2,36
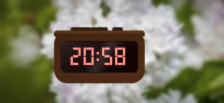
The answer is 20,58
